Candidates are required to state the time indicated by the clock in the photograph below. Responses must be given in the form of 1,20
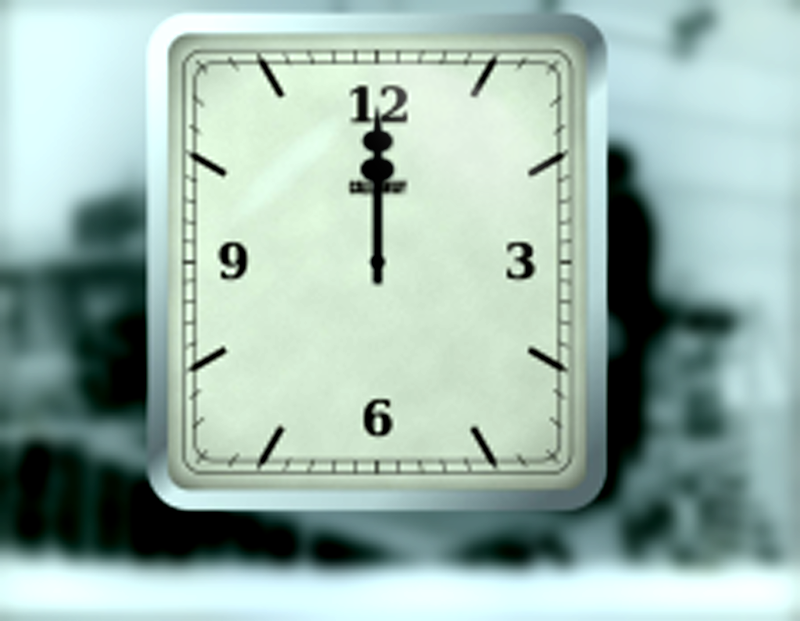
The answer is 12,00
